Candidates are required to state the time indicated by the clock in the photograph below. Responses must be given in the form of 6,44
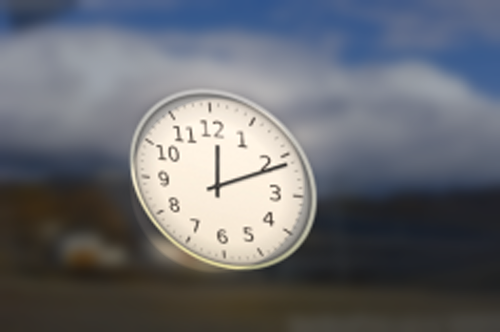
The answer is 12,11
